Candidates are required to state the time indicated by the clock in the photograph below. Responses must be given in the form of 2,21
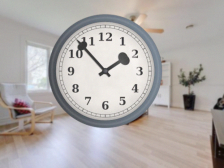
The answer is 1,53
